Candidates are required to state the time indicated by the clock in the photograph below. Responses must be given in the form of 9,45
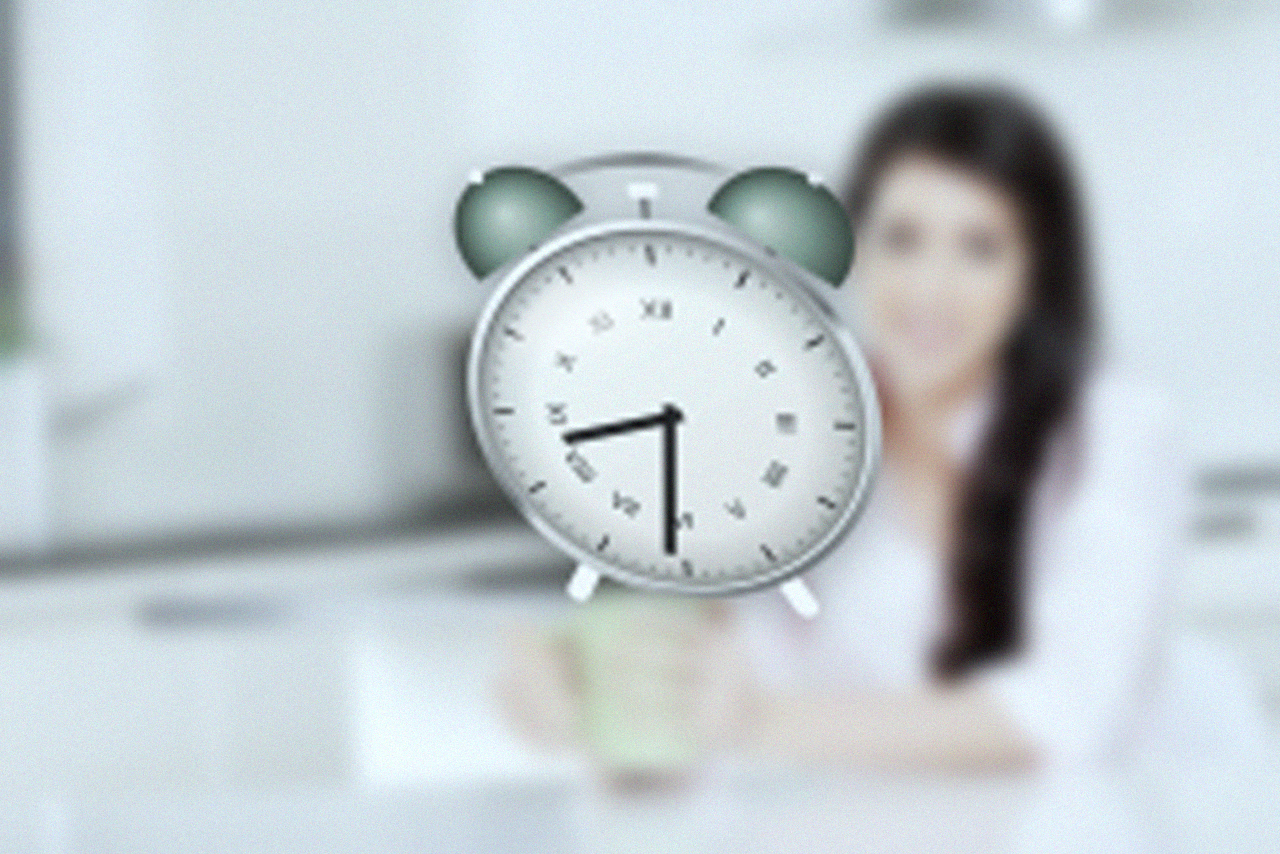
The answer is 8,31
